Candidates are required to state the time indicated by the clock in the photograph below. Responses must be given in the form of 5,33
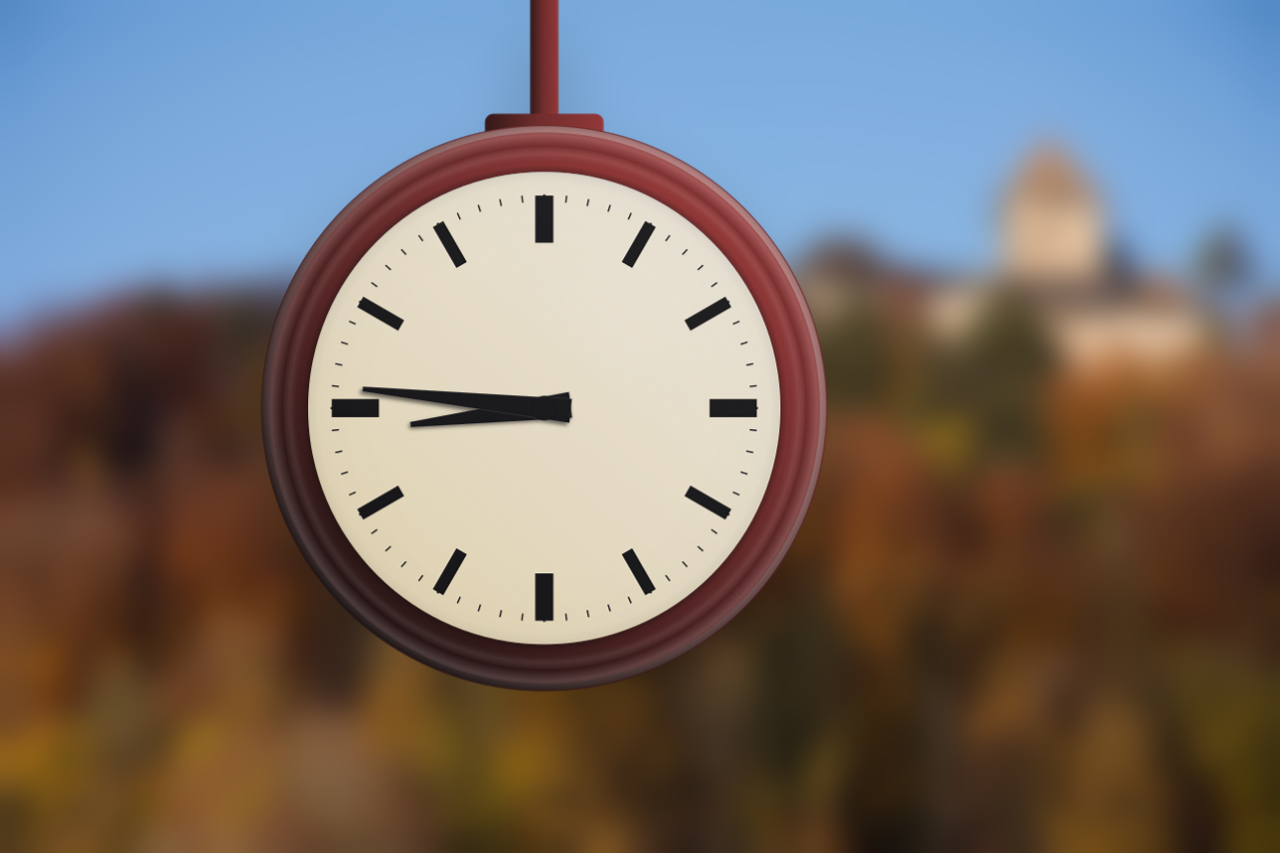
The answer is 8,46
